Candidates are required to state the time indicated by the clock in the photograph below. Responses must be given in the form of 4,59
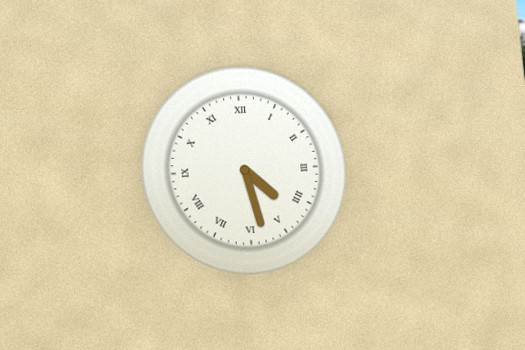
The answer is 4,28
